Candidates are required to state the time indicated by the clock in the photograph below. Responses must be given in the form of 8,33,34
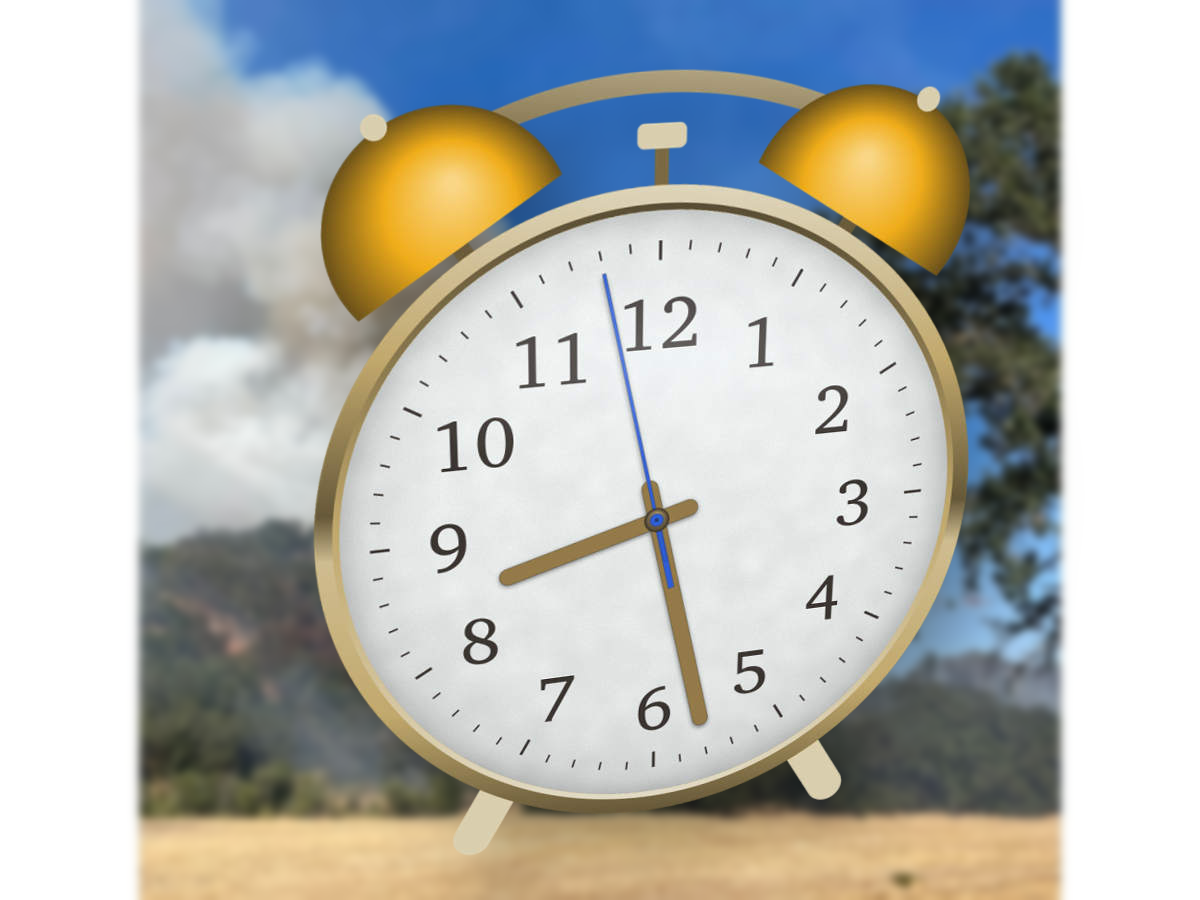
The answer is 8,27,58
